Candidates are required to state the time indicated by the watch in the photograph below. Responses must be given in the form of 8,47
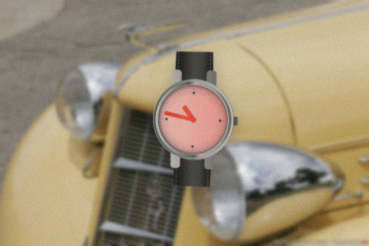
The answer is 10,47
